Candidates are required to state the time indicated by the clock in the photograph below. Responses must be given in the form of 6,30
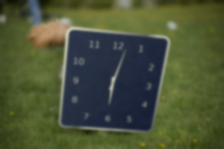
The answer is 6,02
